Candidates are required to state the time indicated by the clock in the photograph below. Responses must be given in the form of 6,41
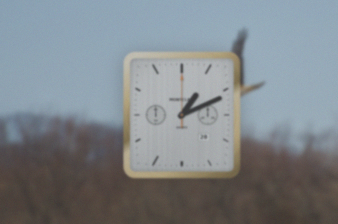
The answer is 1,11
